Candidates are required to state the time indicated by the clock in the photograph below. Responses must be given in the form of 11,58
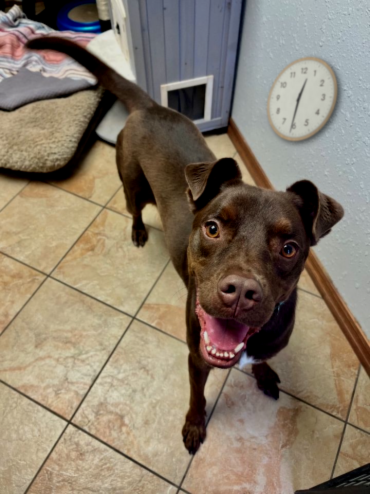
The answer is 12,31
